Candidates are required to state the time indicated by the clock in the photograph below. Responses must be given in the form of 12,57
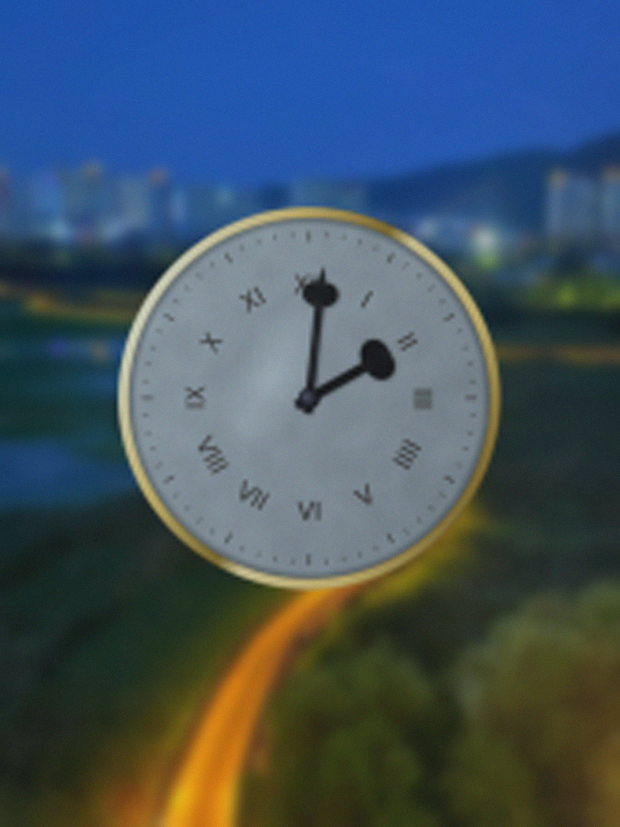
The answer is 2,01
